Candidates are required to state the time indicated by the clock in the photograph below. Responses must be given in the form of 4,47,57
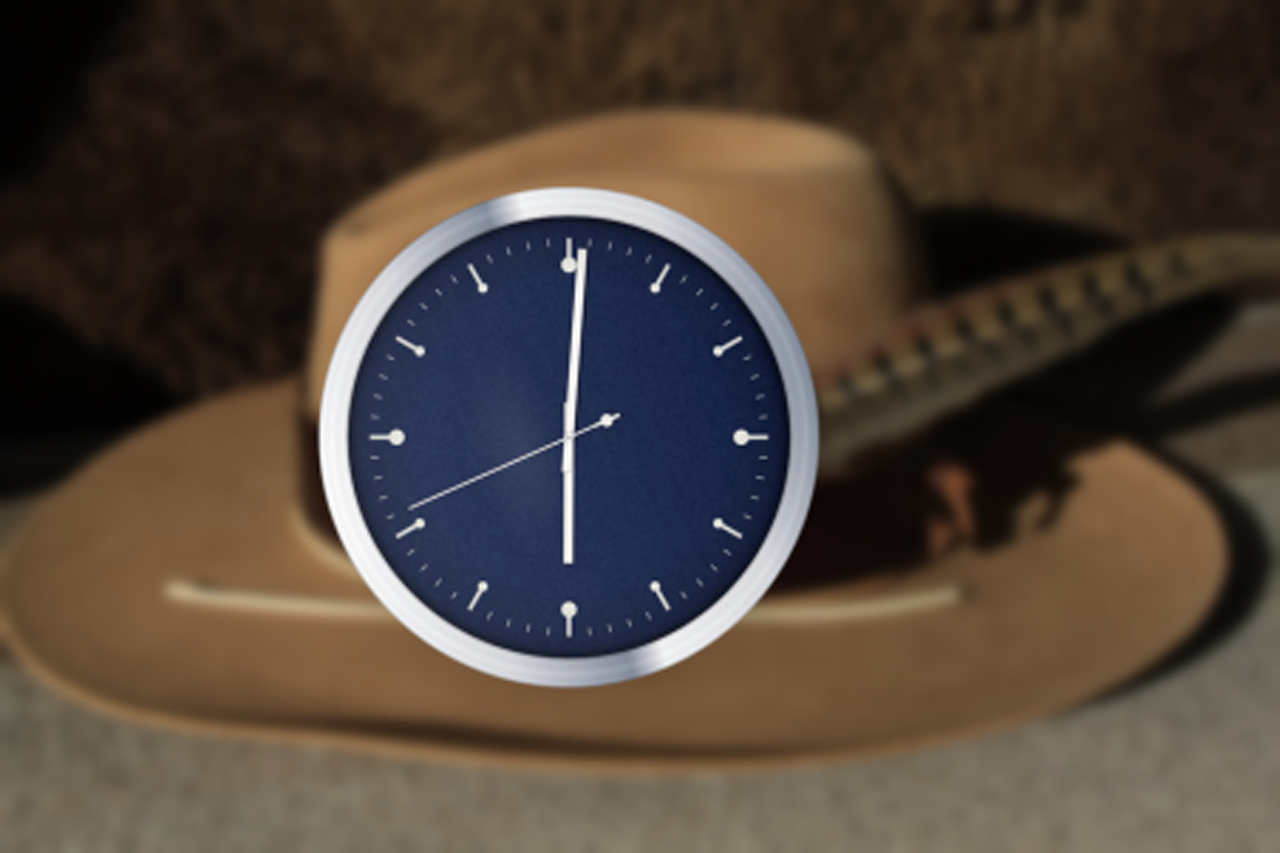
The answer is 6,00,41
